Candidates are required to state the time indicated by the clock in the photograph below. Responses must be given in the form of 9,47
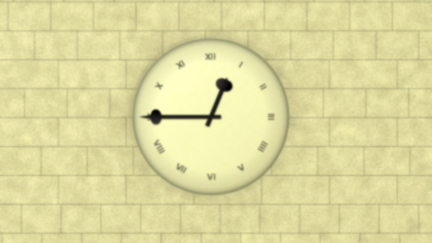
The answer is 12,45
